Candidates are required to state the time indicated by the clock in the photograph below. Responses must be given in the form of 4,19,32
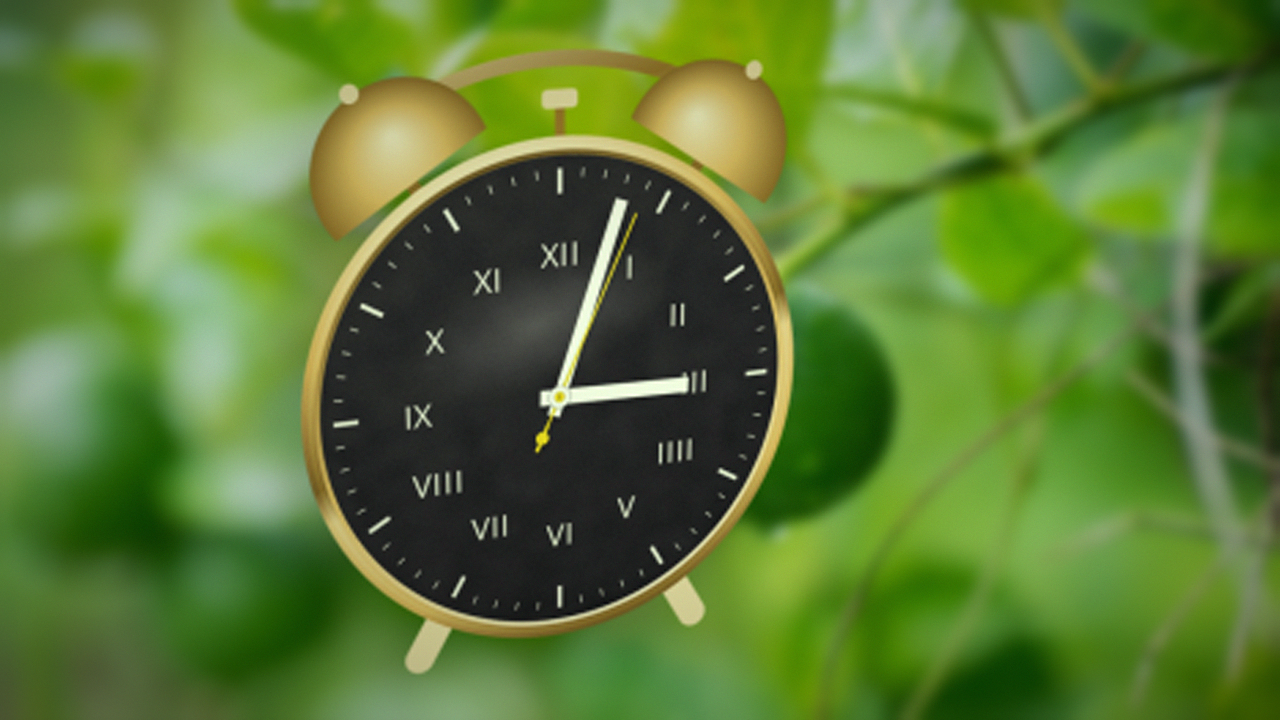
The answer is 3,03,04
